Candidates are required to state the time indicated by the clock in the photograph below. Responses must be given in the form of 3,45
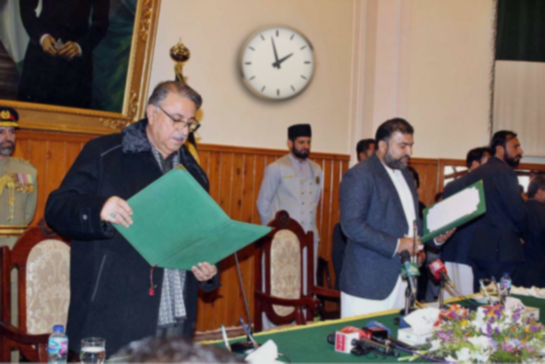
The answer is 1,58
